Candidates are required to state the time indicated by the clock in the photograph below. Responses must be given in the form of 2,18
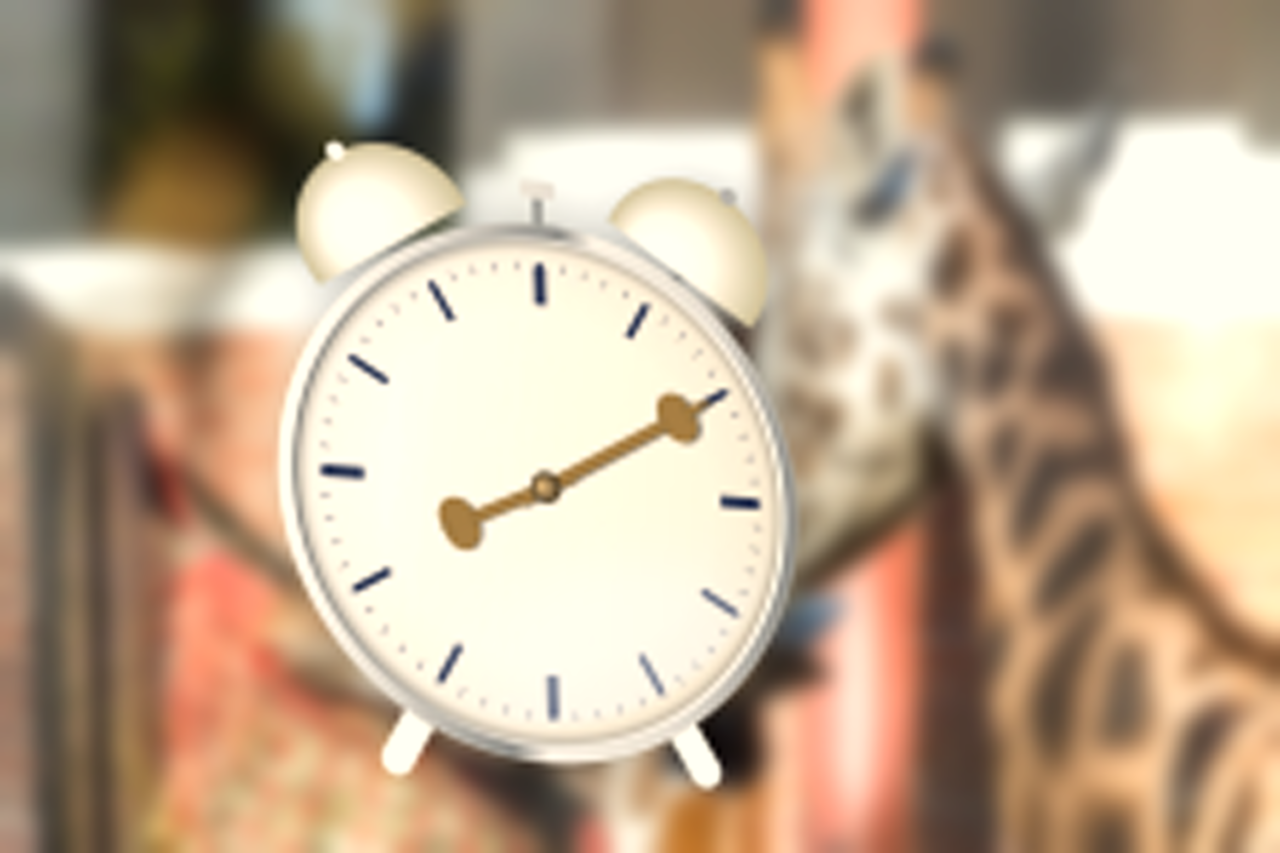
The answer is 8,10
